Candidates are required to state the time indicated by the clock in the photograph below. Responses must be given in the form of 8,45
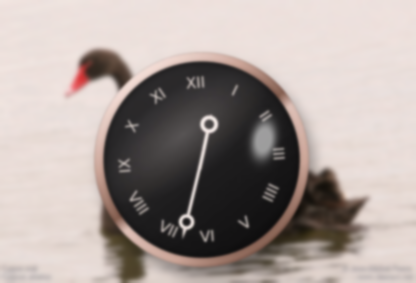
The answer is 12,33
